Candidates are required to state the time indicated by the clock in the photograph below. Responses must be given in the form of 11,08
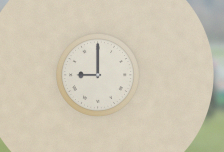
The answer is 9,00
